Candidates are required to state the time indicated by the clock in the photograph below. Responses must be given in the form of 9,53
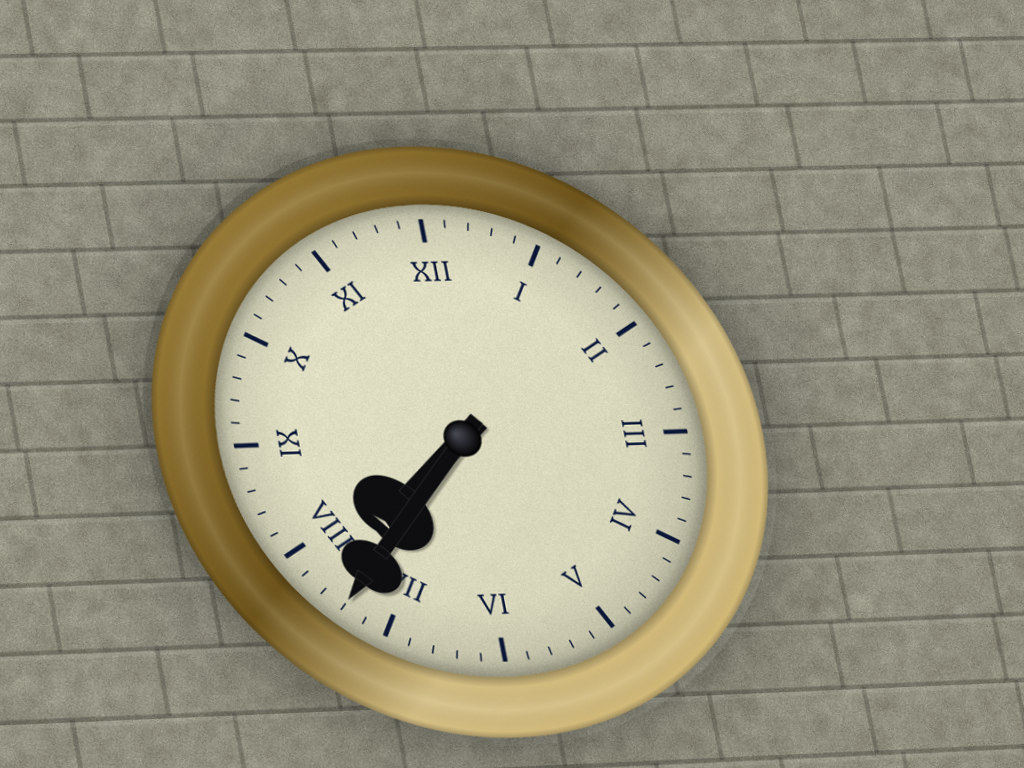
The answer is 7,37
